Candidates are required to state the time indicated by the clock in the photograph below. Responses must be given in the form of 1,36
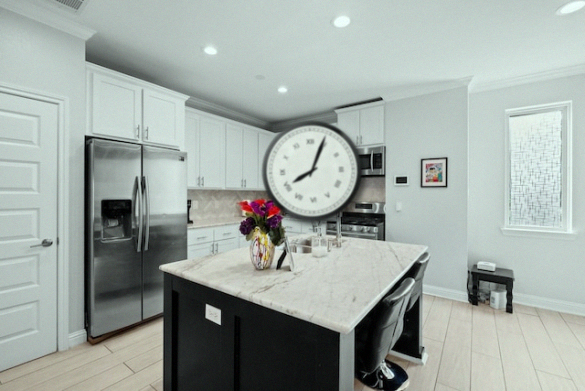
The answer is 8,04
